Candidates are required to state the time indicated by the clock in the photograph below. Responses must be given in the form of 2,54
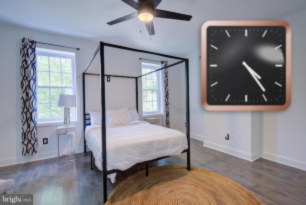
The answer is 4,24
